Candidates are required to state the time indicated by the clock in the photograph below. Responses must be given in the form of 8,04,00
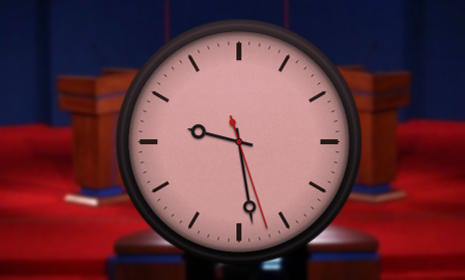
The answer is 9,28,27
